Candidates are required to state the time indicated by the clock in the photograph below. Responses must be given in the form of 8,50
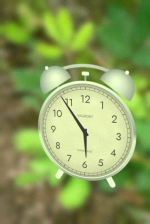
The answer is 5,54
